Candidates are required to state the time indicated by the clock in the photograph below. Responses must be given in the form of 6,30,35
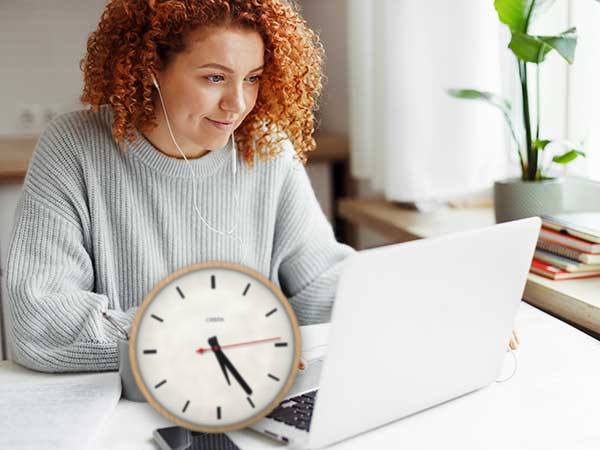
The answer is 5,24,14
